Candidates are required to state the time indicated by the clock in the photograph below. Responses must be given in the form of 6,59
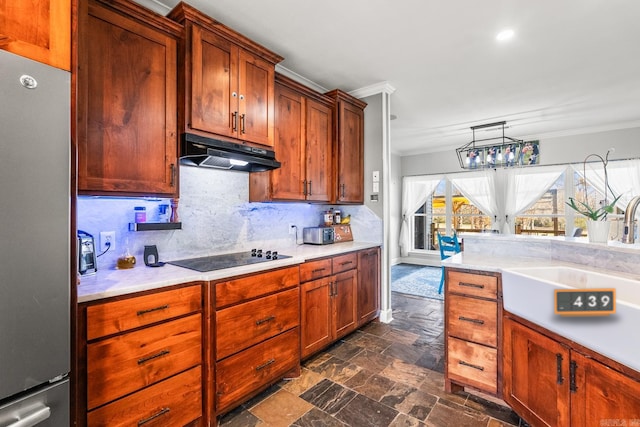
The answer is 4,39
